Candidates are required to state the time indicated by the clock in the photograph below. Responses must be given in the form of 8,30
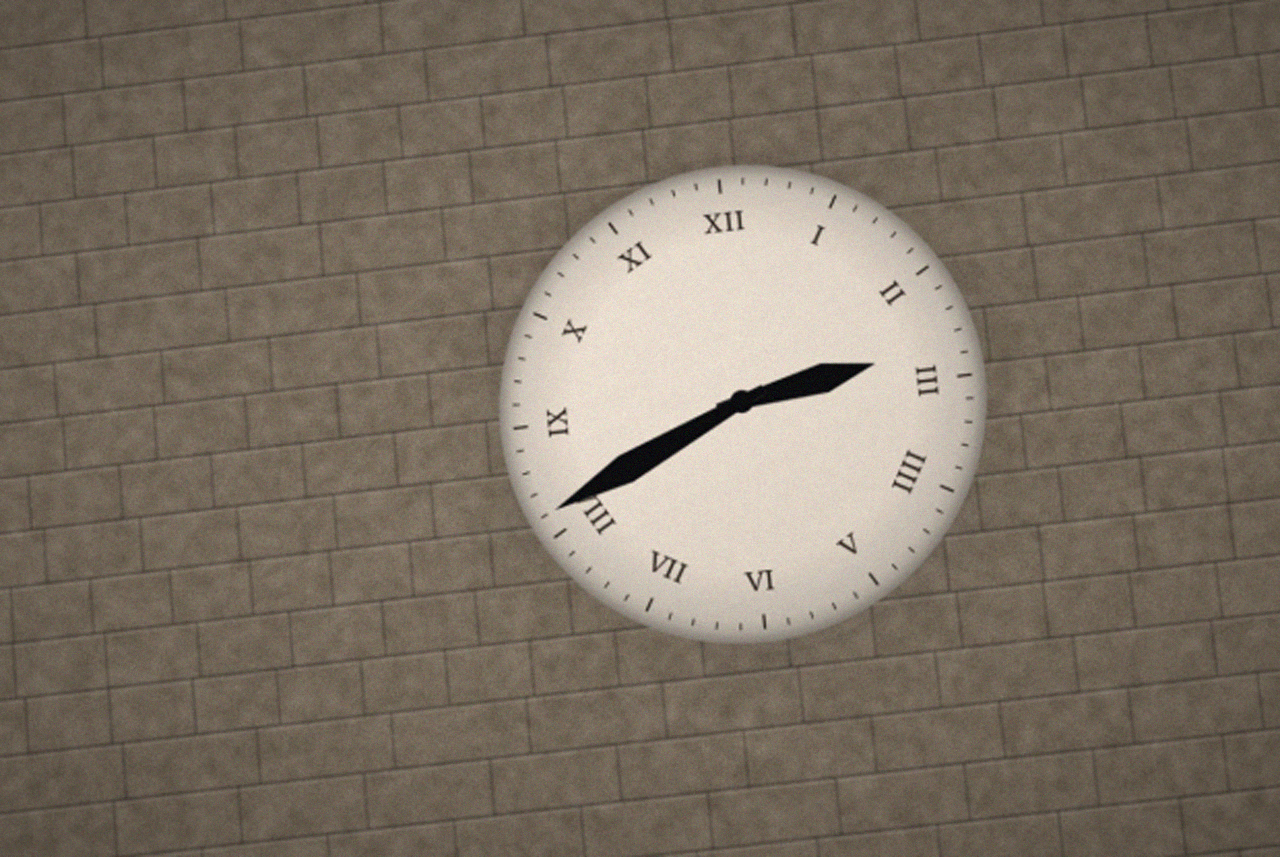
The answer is 2,41
